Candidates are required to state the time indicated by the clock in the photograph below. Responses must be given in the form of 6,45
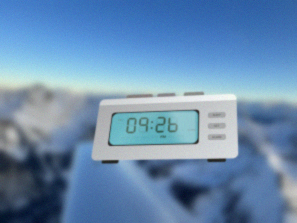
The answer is 9,26
